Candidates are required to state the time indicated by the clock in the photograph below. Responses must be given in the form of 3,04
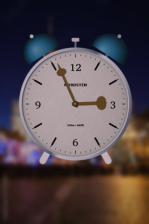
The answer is 2,56
